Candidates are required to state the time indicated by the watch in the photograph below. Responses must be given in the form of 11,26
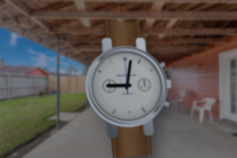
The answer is 9,02
